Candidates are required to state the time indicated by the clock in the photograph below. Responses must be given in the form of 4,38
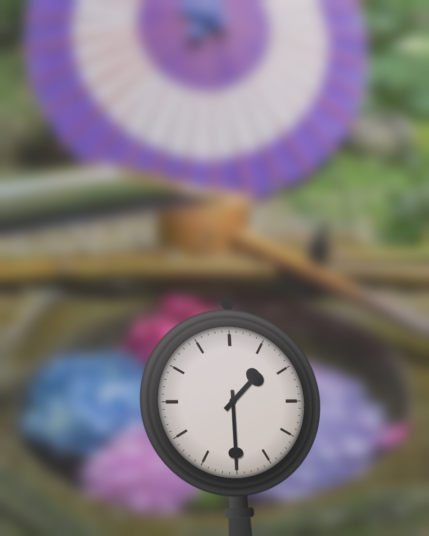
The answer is 1,30
